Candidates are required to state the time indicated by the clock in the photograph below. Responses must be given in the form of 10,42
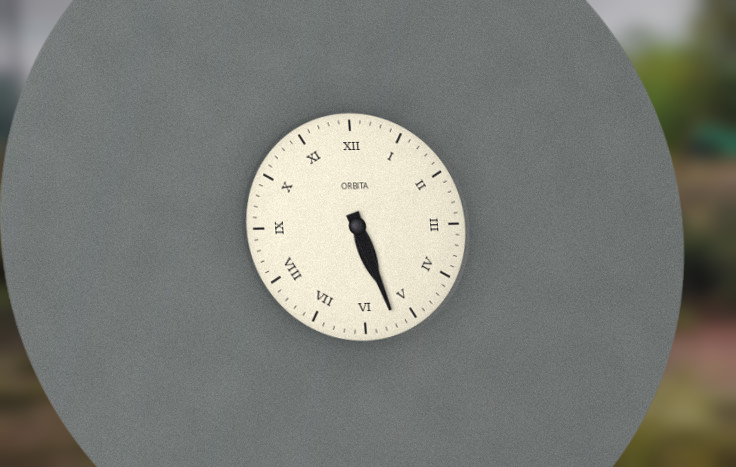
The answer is 5,27
